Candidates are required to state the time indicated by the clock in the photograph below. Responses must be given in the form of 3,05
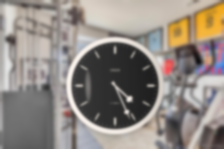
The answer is 4,26
